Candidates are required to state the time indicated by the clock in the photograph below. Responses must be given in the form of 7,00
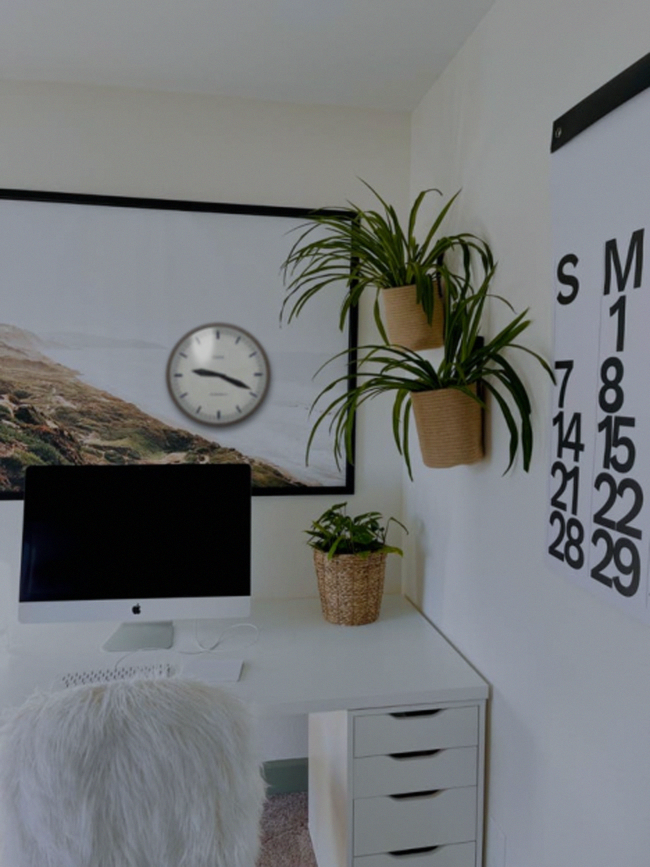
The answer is 9,19
